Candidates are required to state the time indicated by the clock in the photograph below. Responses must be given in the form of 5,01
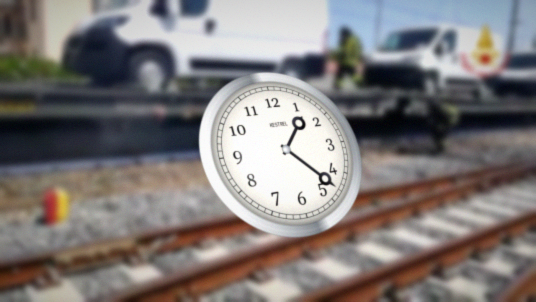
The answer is 1,23
